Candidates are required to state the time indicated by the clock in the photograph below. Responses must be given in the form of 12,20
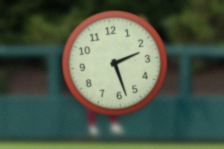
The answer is 2,28
